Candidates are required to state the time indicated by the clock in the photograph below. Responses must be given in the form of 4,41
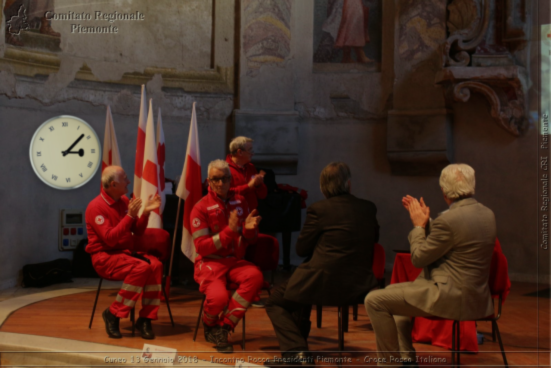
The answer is 3,08
